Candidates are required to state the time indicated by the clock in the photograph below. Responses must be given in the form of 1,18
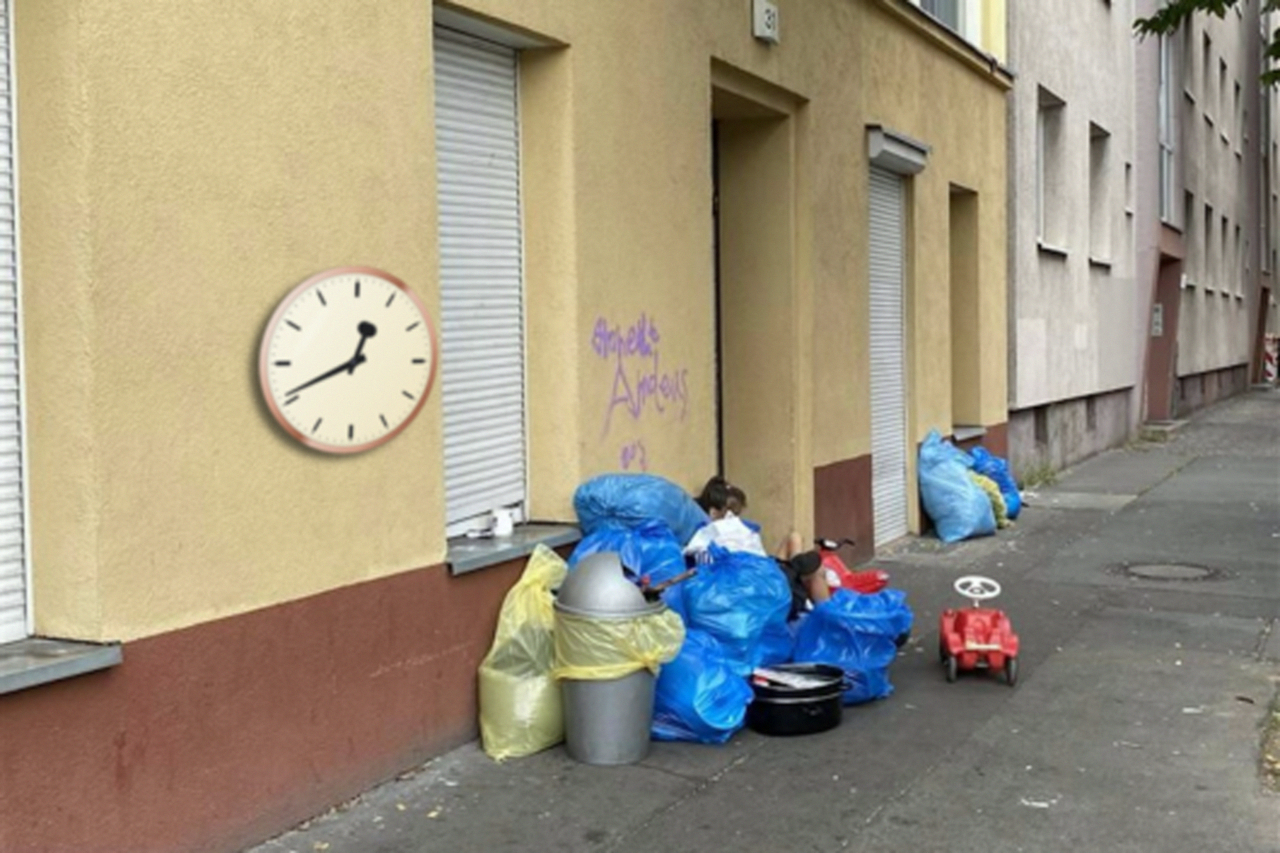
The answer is 12,41
